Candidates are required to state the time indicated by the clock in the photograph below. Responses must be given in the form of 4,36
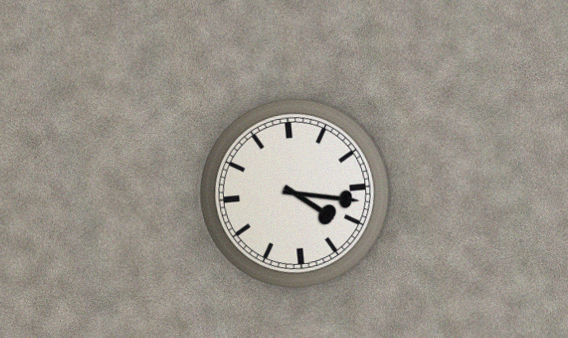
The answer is 4,17
